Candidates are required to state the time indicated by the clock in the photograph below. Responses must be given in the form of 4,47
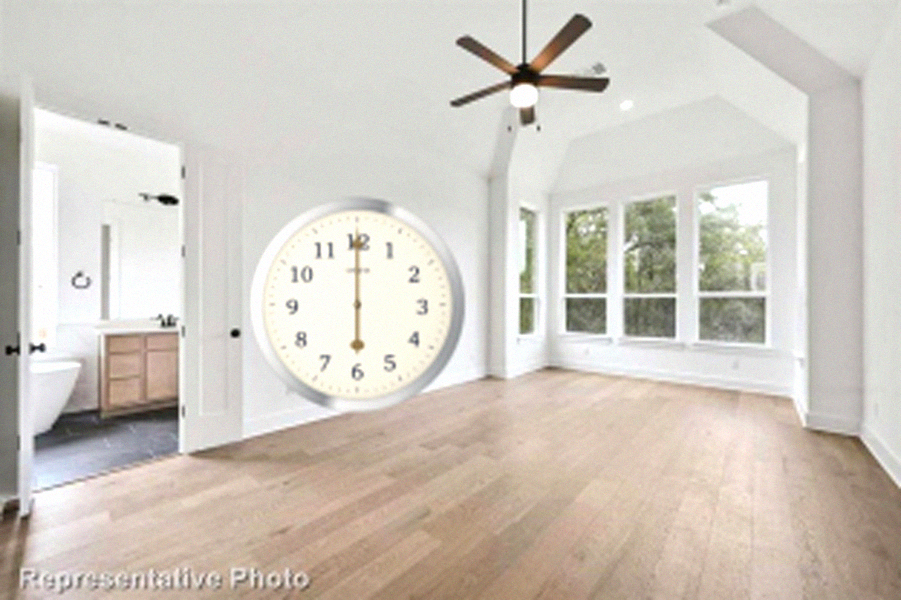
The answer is 6,00
